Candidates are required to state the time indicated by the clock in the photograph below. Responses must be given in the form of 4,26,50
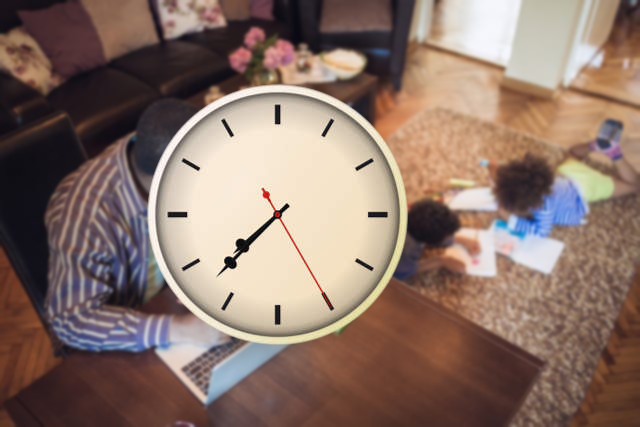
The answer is 7,37,25
